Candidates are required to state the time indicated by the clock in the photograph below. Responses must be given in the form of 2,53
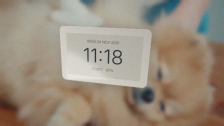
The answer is 11,18
